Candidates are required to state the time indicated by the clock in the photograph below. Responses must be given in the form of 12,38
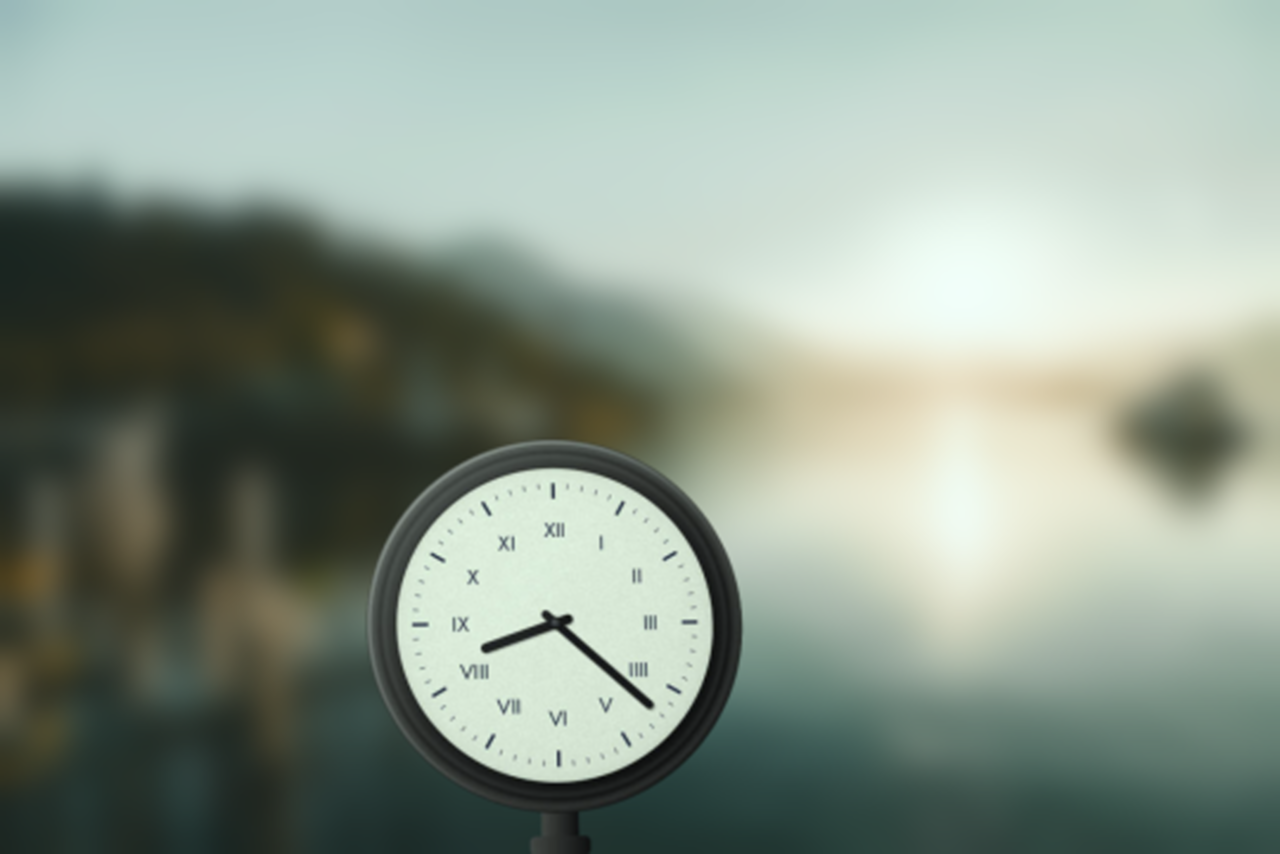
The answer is 8,22
